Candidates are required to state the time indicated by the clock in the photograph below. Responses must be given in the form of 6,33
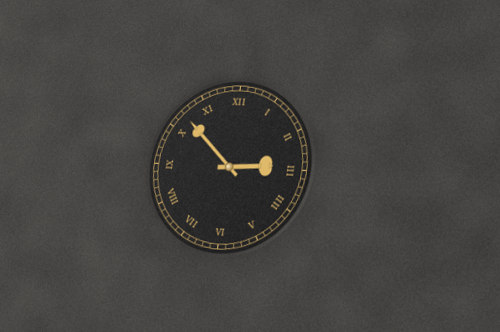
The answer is 2,52
